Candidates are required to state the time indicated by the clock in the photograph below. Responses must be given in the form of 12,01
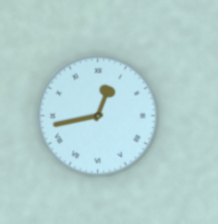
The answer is 12,43
